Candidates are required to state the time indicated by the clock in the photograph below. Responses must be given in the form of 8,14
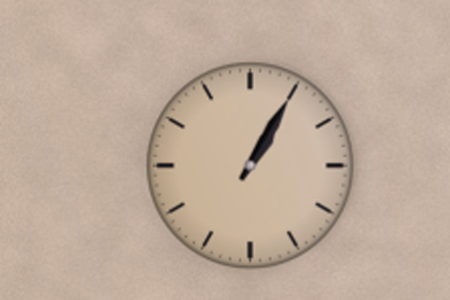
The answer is 1,05
